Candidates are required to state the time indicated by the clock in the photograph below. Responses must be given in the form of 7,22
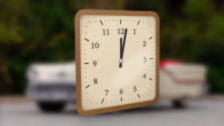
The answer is 12,02
